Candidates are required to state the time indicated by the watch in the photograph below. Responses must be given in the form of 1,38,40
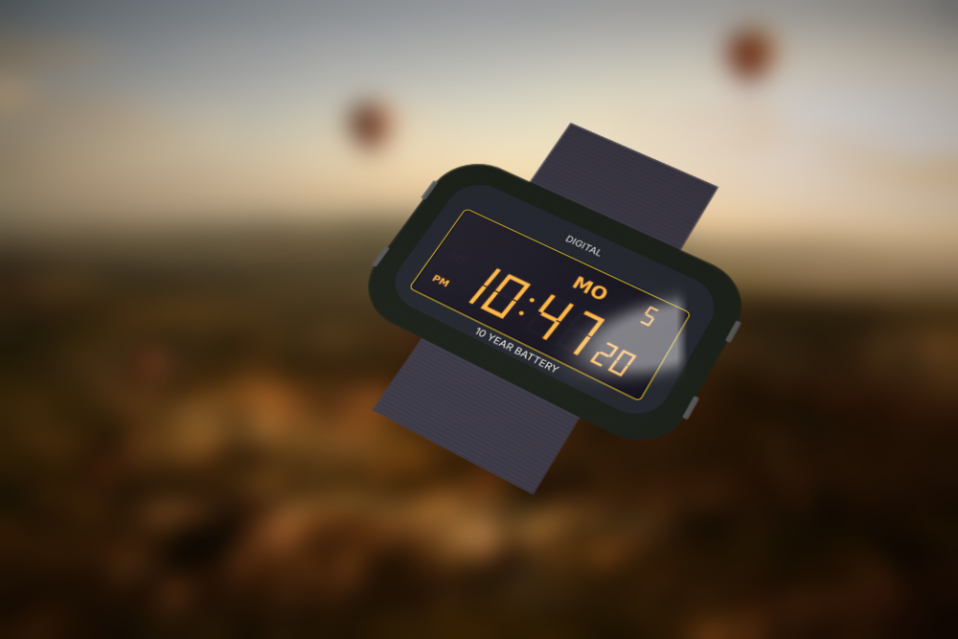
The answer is 10,47,20
